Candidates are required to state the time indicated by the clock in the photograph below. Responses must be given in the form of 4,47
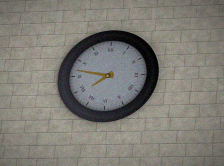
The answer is 7,47
